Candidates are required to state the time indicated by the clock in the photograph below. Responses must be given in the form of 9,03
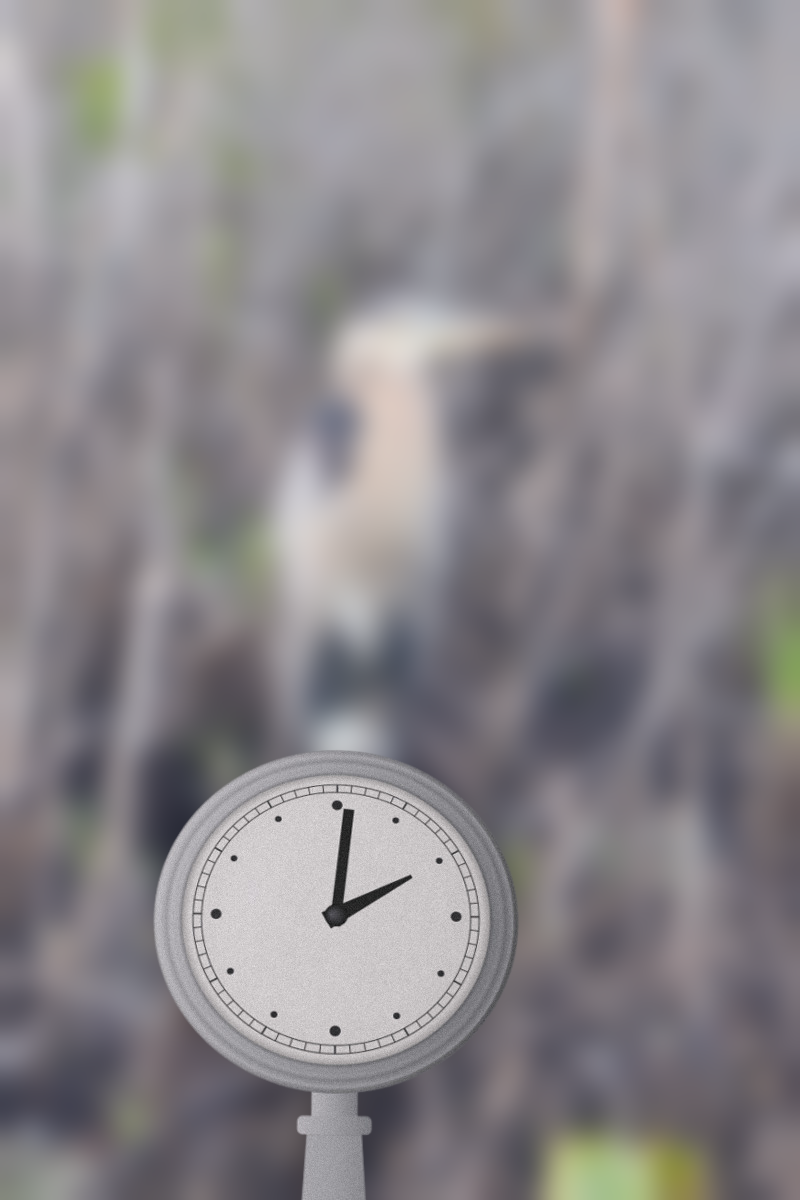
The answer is 2,01
